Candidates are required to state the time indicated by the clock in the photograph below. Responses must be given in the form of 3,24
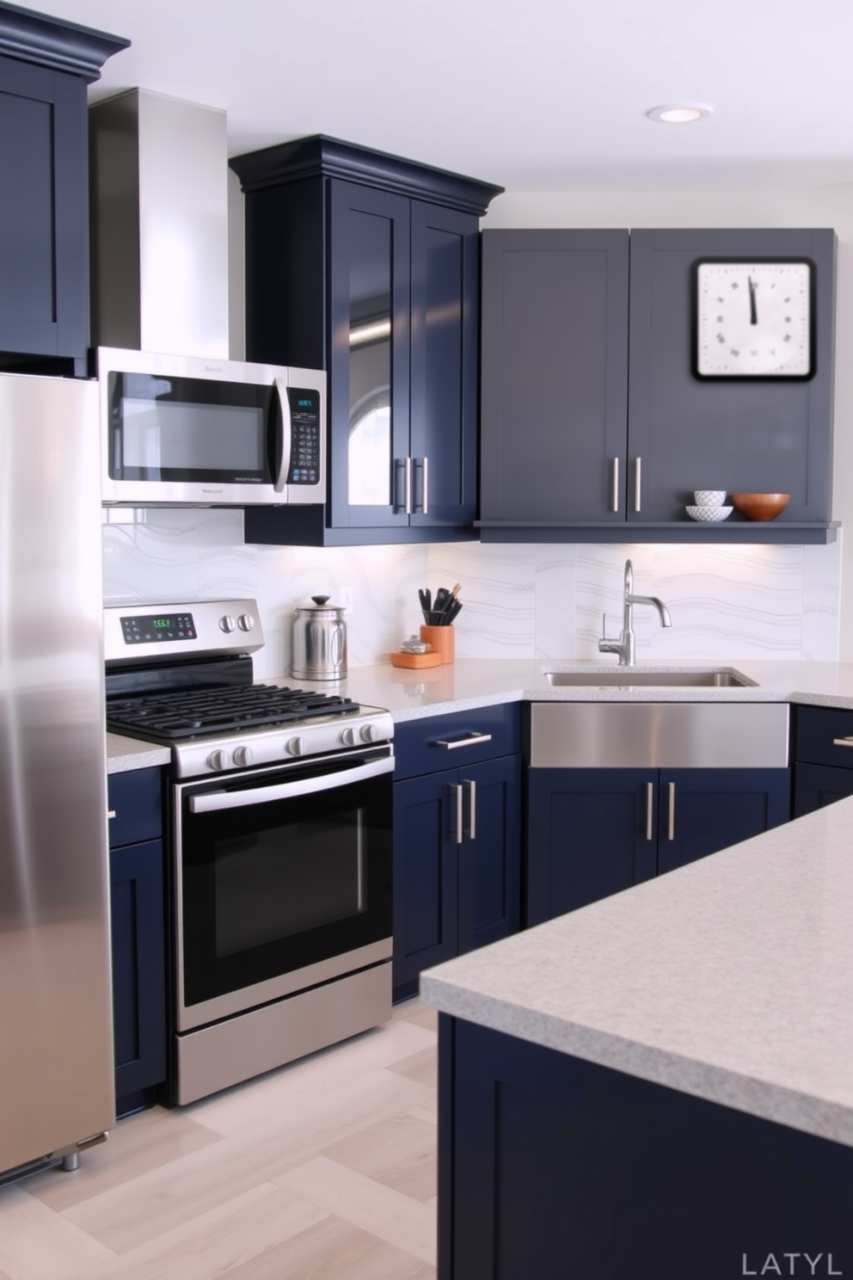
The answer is 11,59
